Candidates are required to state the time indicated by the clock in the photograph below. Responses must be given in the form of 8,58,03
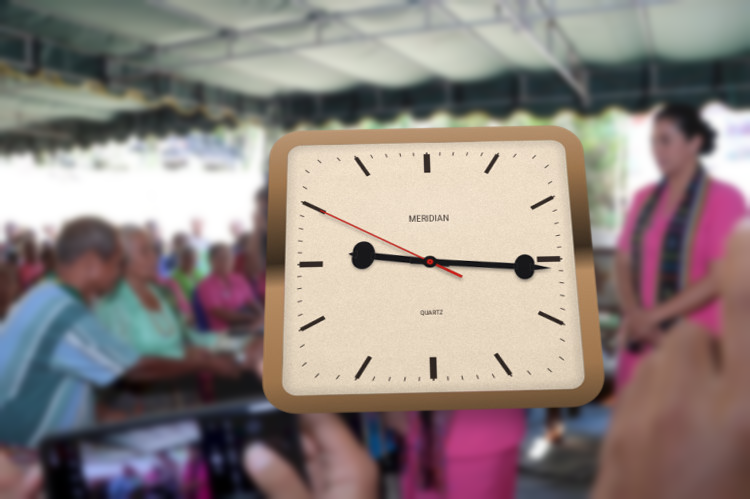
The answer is 9,15,50
